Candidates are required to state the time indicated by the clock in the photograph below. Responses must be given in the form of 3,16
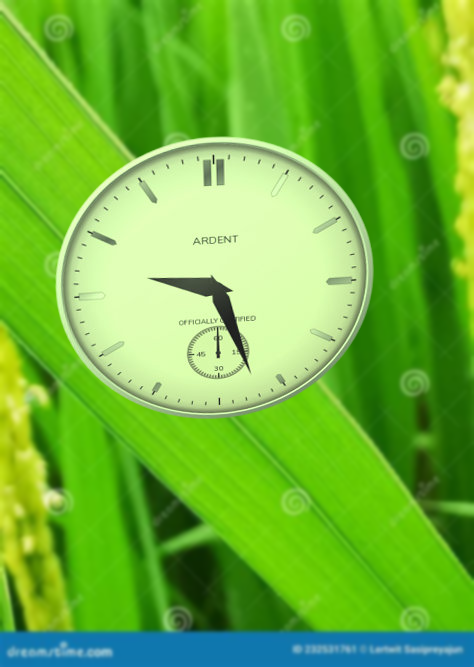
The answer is 9,27
